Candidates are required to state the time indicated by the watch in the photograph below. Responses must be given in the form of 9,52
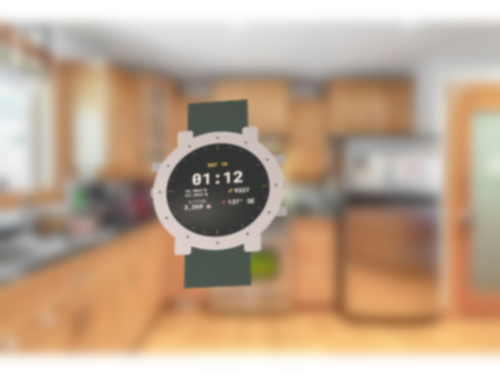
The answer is 1,12
